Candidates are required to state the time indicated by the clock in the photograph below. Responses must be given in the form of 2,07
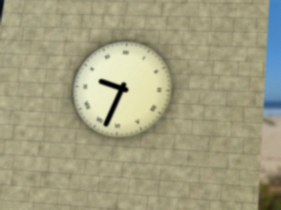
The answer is 9,33
